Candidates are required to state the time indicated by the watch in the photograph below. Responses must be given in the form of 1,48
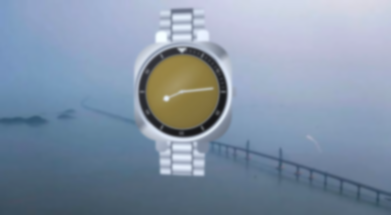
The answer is 8,14
